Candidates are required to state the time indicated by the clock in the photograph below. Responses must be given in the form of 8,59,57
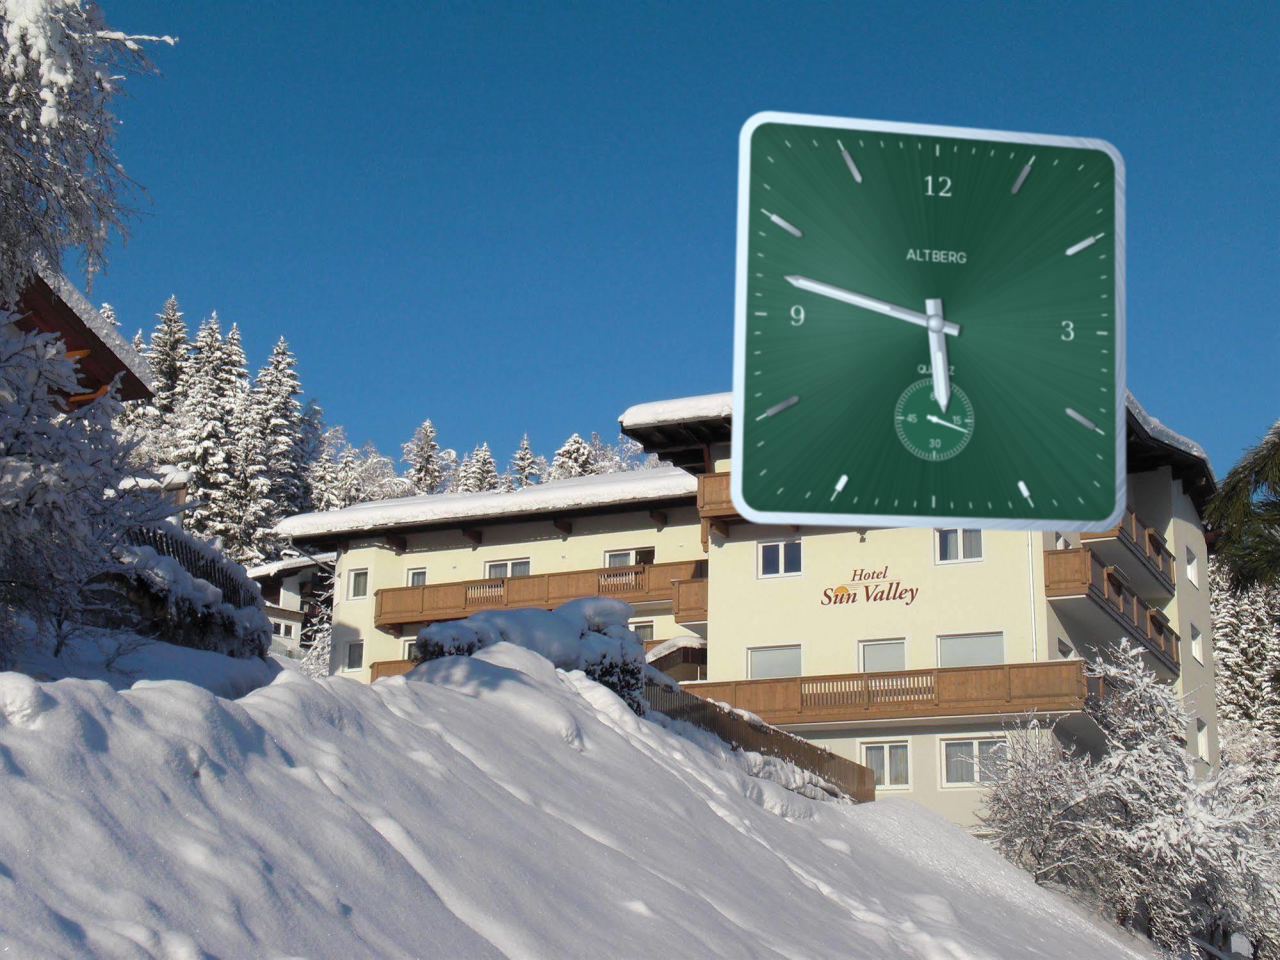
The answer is 5,47,18
